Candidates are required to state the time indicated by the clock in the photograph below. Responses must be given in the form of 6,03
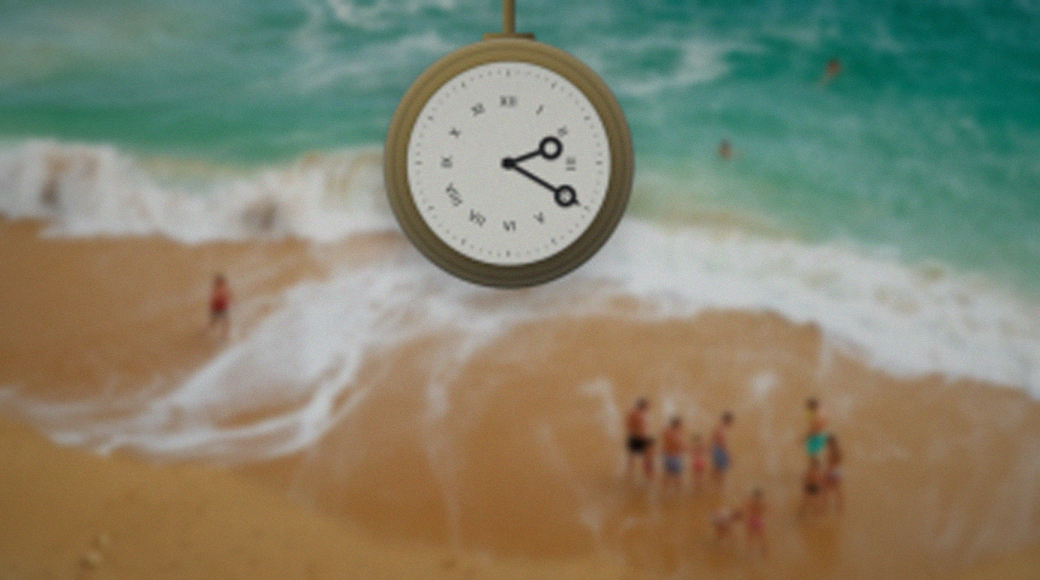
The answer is 2,20
